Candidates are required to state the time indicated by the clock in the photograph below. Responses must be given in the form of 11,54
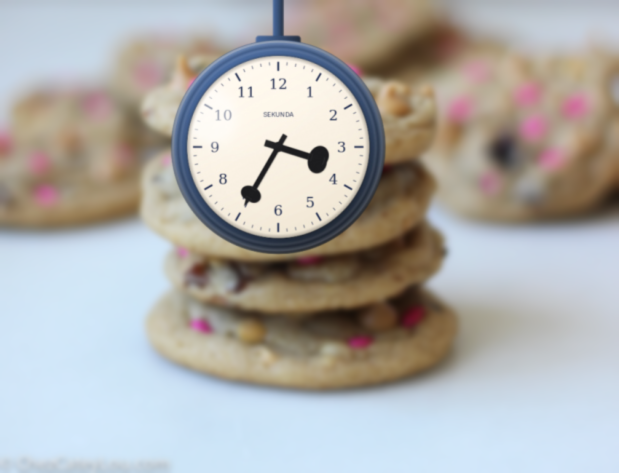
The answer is 3,35
